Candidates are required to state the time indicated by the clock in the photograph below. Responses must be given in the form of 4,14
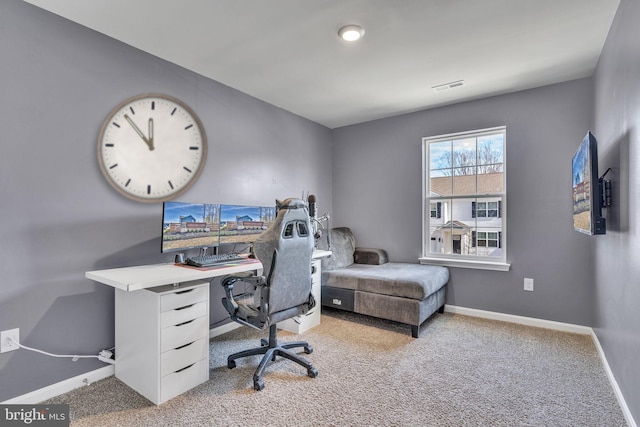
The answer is 11,53
